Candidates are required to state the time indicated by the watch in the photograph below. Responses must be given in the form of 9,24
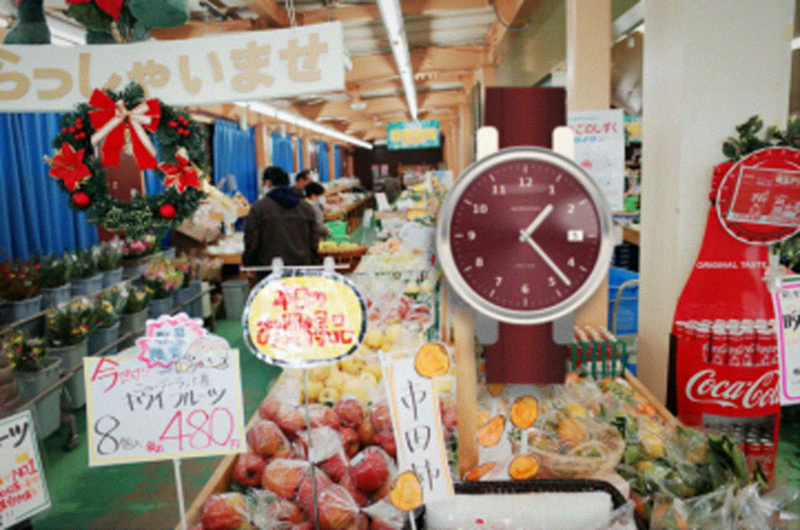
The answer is 1,23
